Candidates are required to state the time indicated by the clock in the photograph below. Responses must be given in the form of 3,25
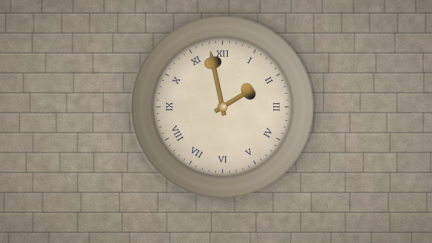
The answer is 1,58
